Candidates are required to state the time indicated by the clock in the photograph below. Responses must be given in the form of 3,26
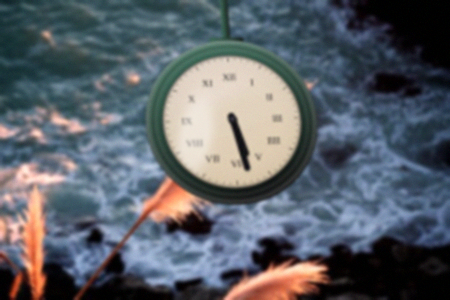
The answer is 5,28
